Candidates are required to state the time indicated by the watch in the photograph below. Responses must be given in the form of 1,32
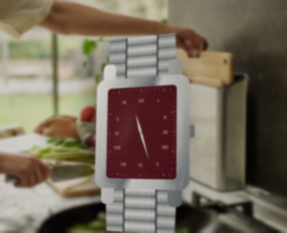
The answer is 11,27
